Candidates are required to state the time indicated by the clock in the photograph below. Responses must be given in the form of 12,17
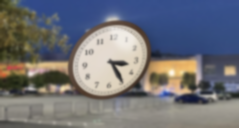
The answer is 3,25
